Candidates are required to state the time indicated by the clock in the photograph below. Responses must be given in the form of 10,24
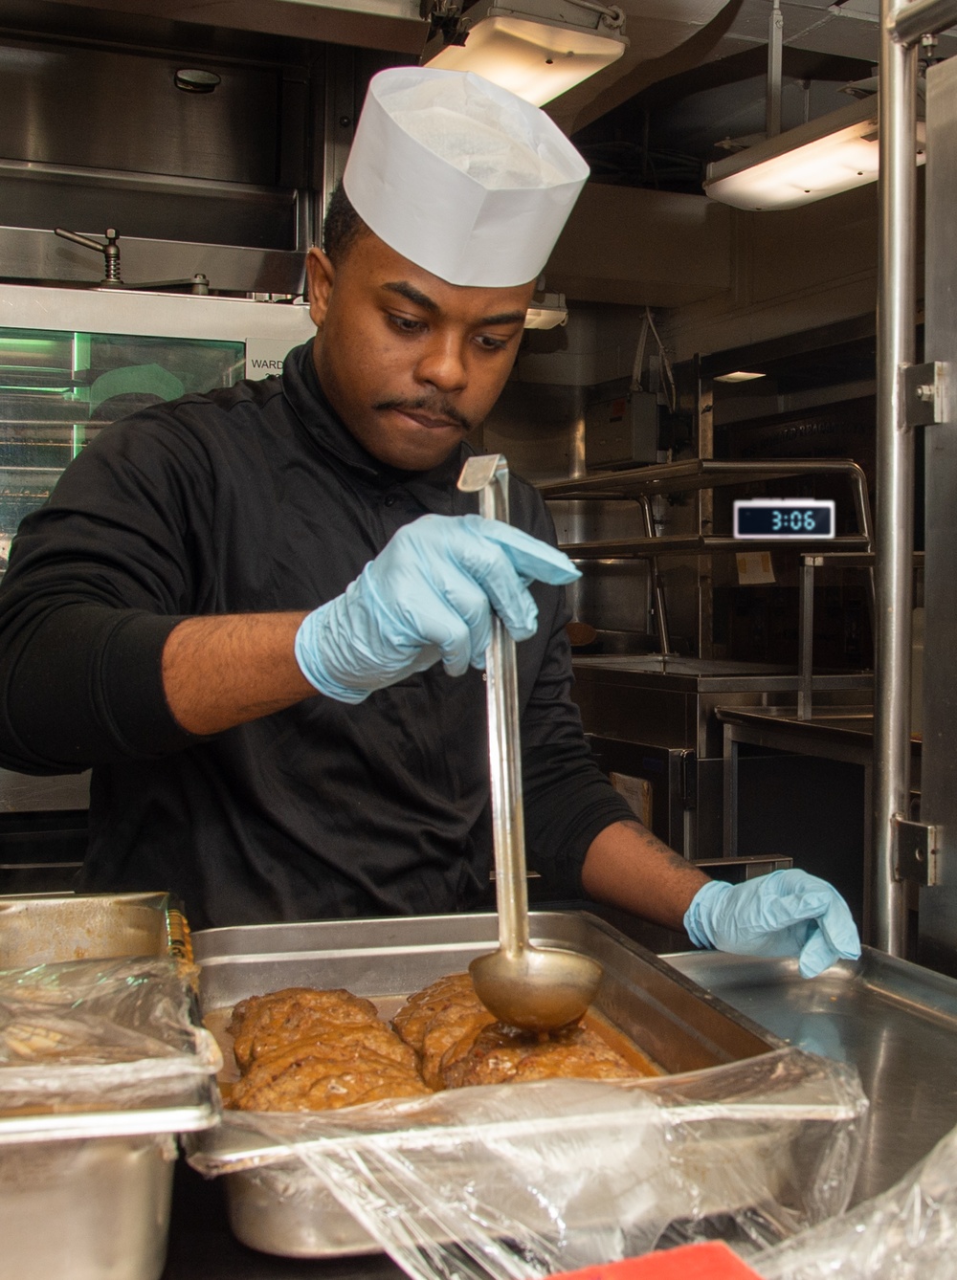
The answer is 3,06
